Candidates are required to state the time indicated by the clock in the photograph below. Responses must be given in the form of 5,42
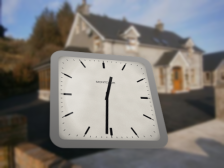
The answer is 12,31
